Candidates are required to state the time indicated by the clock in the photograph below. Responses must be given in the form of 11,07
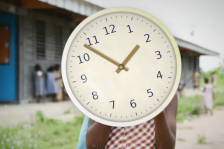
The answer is 1,53
